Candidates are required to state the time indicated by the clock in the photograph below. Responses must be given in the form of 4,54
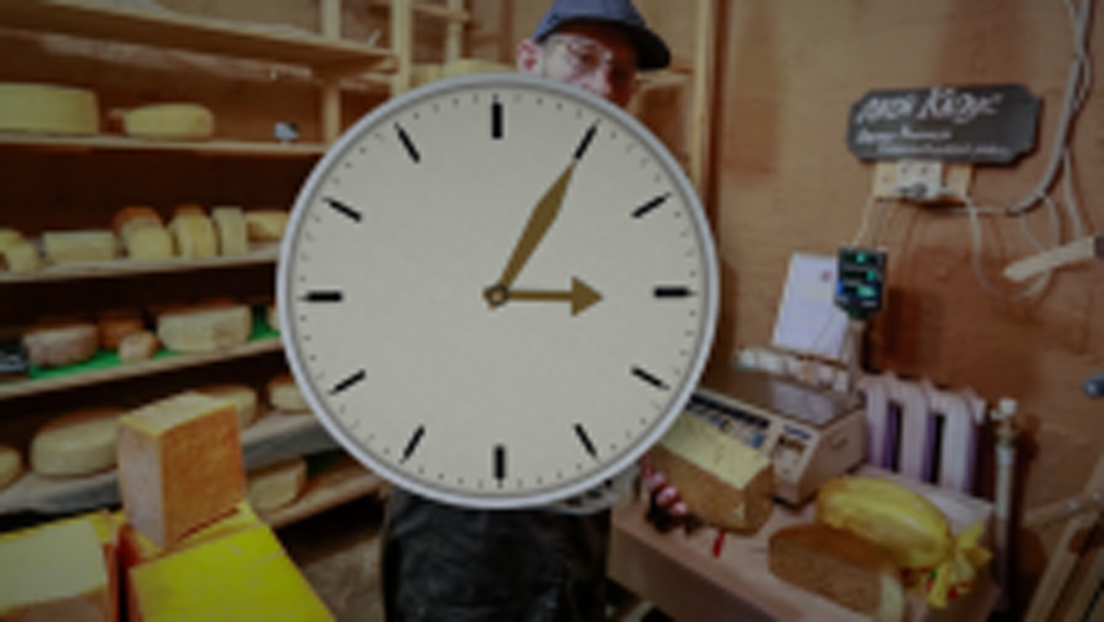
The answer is 3,05
